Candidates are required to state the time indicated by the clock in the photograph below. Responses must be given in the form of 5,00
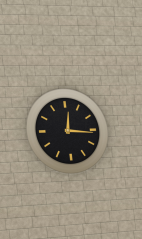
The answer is 12,16
